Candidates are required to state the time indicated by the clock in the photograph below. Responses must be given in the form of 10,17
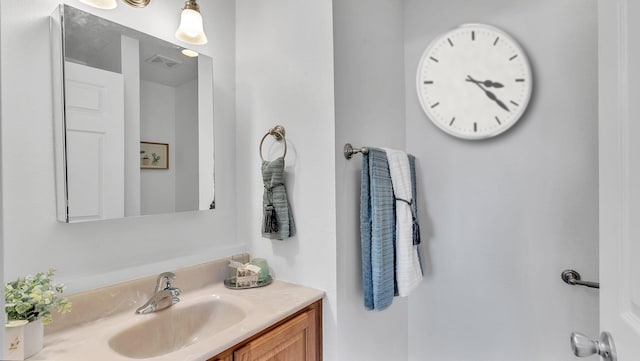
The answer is 3,22
